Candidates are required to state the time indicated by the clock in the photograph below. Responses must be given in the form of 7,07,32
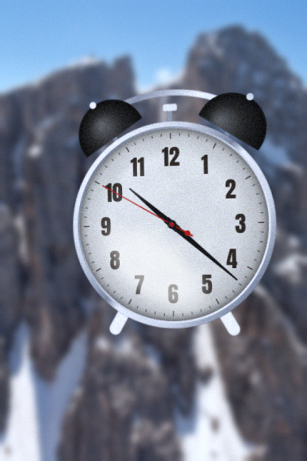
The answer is 10,21,50
